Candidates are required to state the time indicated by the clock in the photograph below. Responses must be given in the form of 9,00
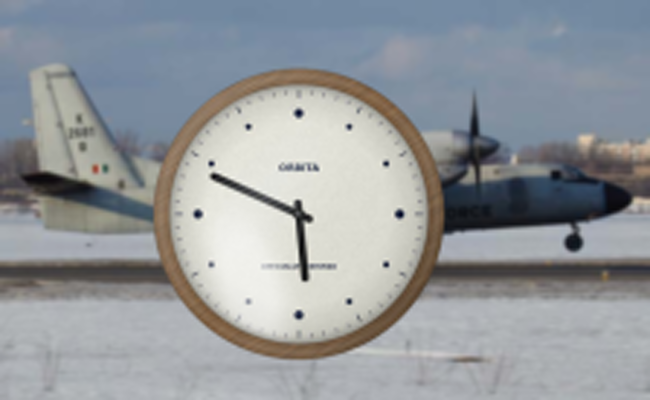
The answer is 5,49
